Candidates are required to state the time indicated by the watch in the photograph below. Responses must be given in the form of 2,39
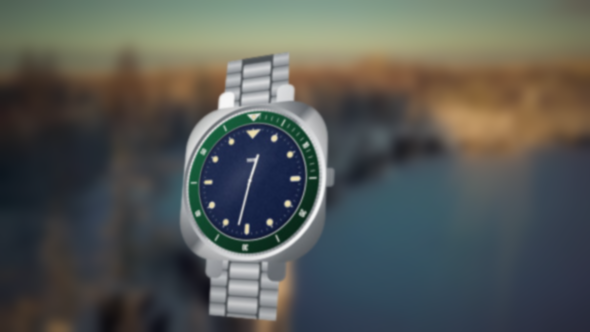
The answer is 12,32
